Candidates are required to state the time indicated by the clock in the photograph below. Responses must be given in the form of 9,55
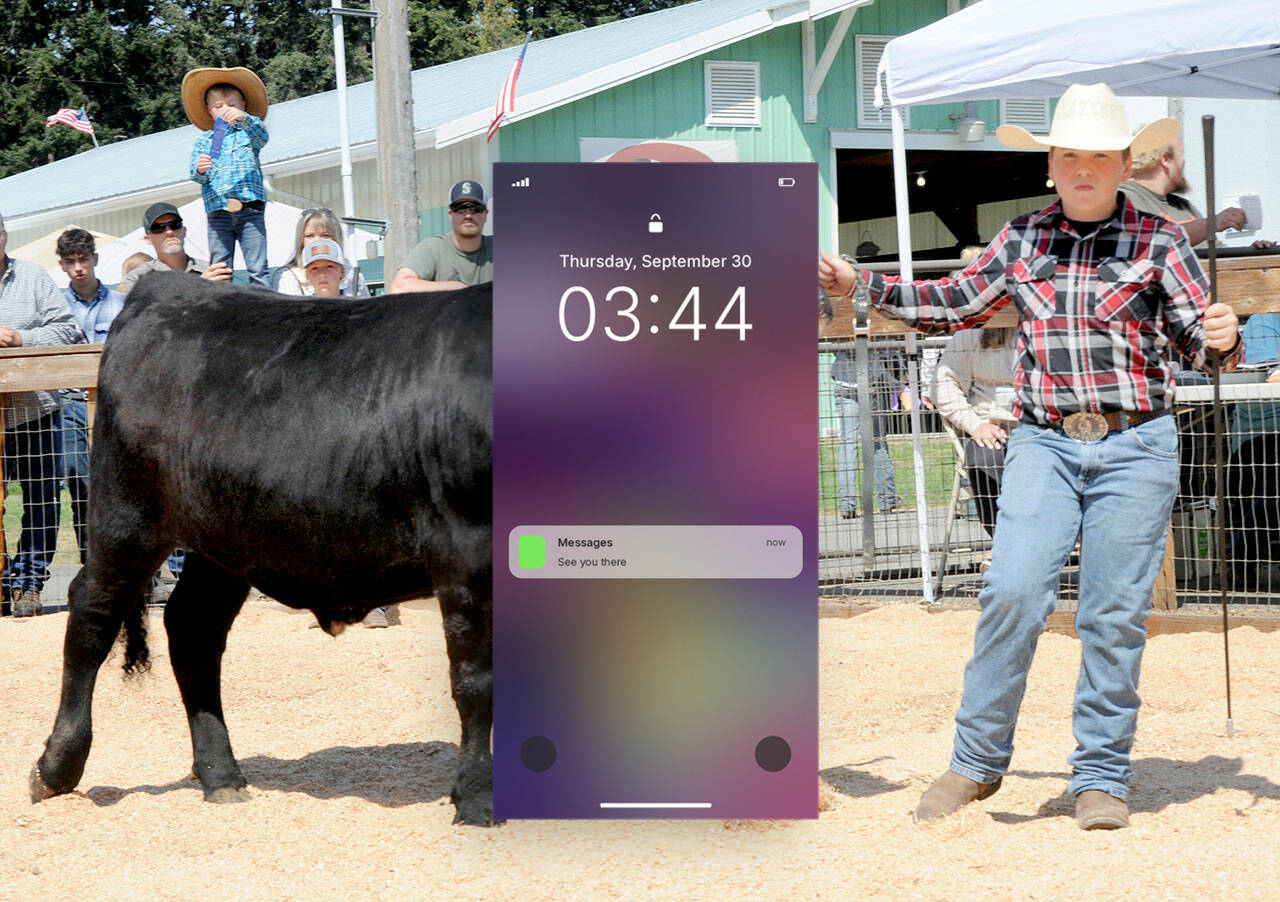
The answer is 3,44
